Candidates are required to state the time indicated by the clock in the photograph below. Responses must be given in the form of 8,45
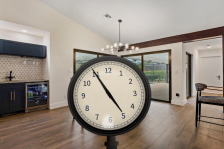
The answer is 4,55
